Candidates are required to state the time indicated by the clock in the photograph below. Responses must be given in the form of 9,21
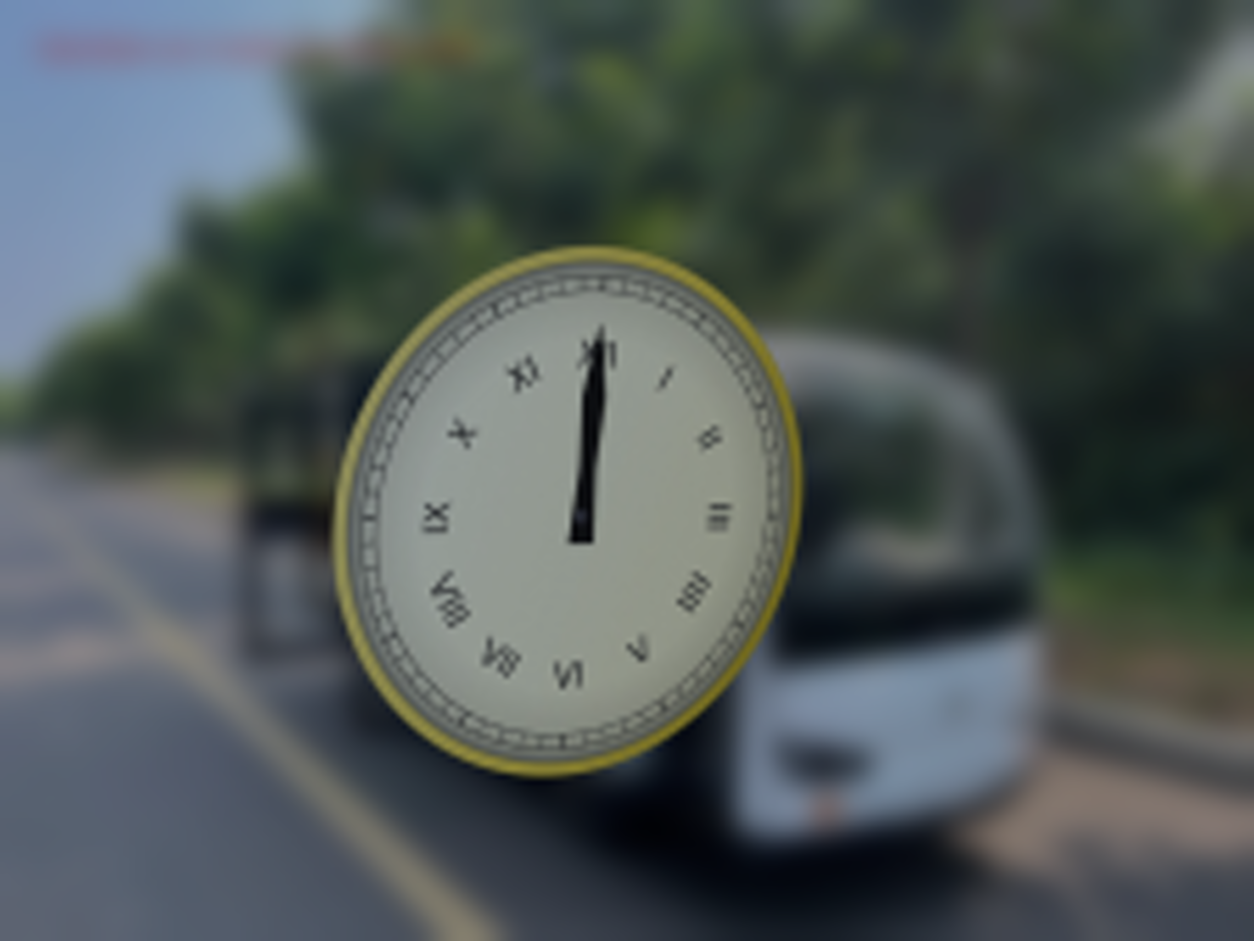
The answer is 12,00
